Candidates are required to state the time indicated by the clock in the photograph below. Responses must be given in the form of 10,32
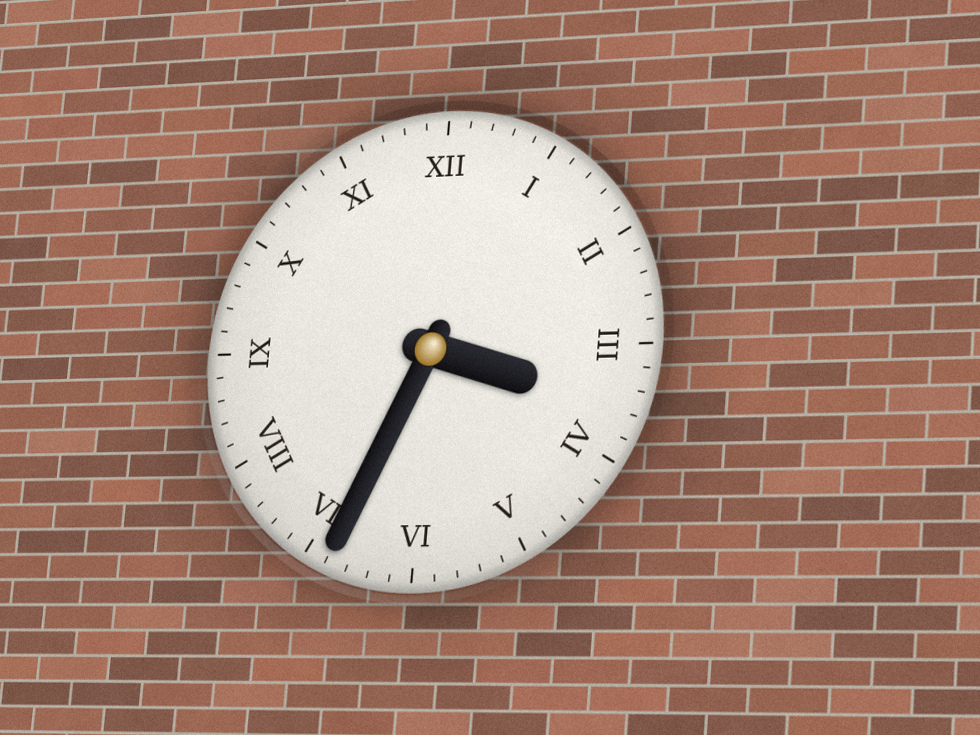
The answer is 3,34
